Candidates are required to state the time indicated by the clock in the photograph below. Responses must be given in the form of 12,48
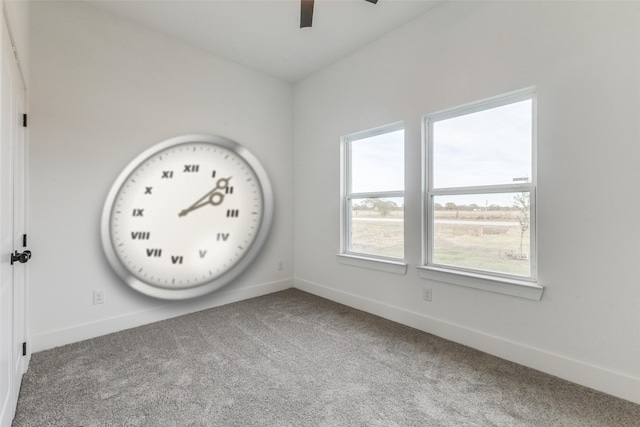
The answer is 2,08
